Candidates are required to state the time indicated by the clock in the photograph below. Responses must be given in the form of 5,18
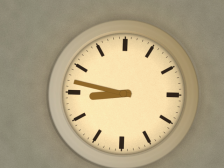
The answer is 8,47
